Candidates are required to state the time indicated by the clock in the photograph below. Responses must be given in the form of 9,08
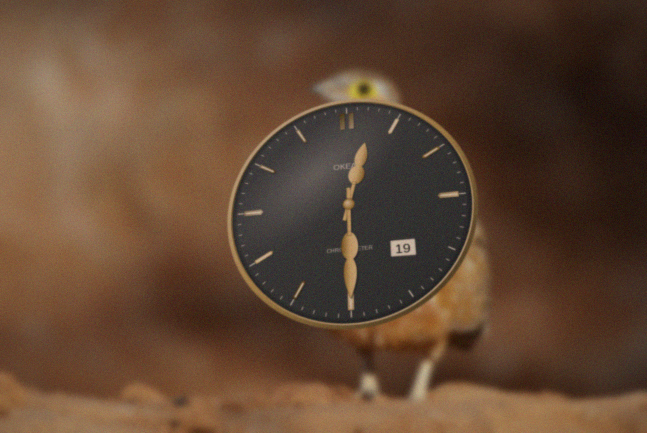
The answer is 12,30
